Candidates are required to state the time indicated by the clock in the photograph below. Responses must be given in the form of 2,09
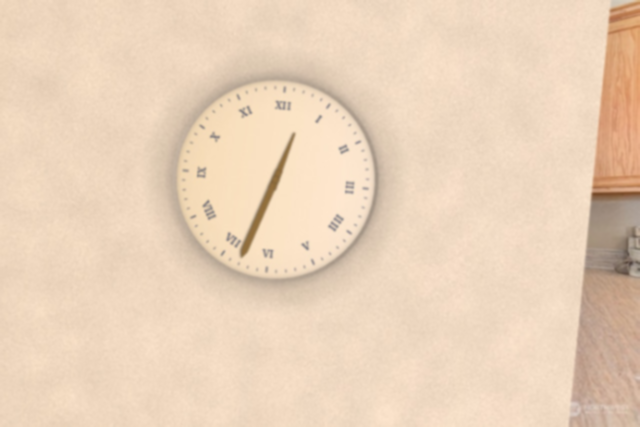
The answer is 12,33
